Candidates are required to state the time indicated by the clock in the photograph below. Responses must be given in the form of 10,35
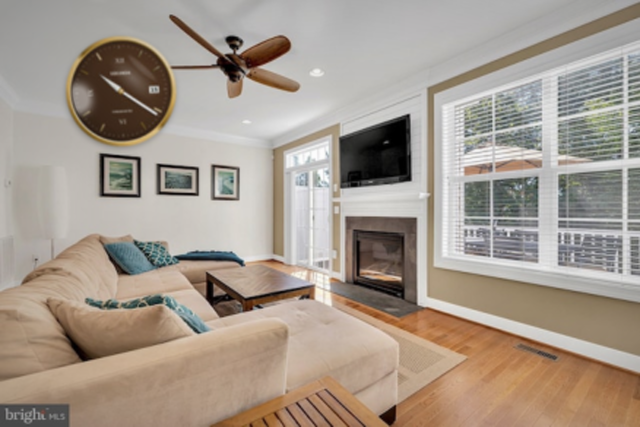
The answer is 10,21
